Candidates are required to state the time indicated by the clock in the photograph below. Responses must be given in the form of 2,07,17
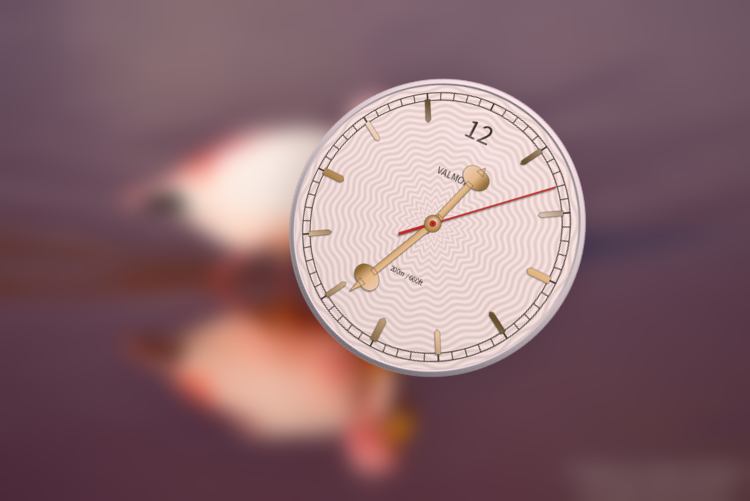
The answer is 12,34,08
